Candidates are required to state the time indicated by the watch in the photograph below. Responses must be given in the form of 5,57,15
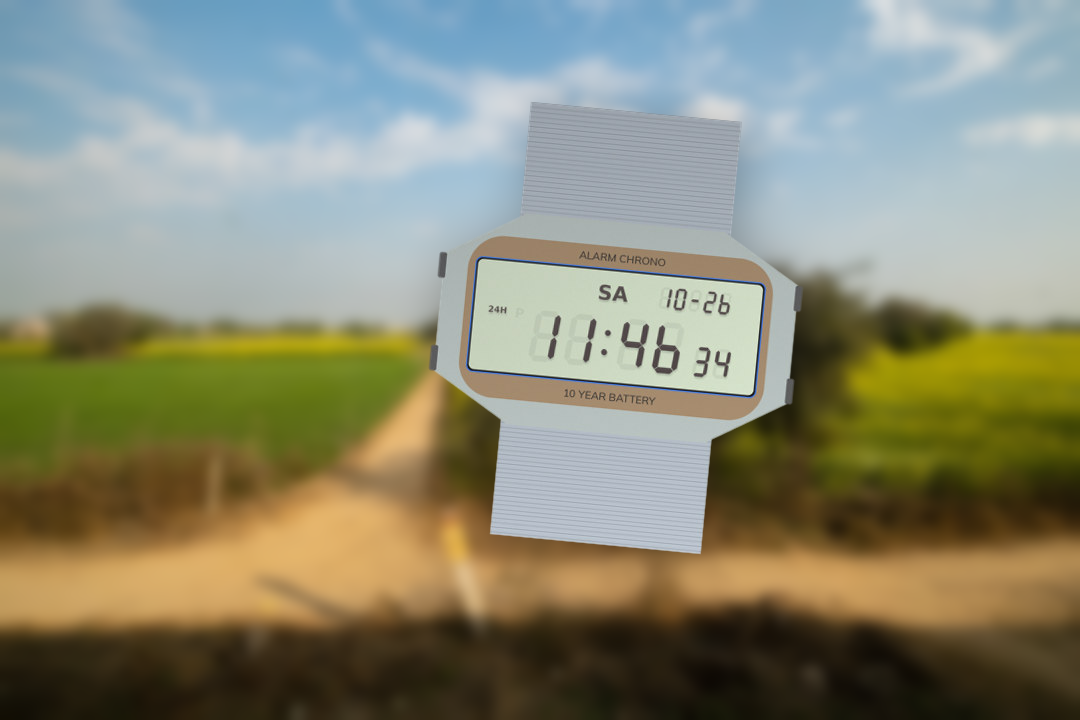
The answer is 11,46,34
